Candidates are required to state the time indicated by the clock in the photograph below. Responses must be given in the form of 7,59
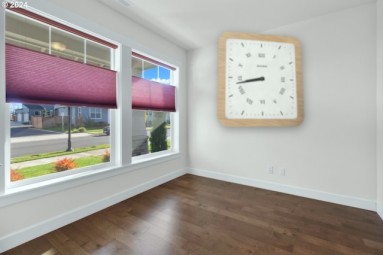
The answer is 8,43
